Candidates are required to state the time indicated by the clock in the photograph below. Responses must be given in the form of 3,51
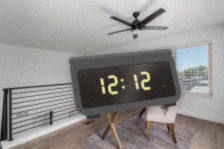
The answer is 12,12
